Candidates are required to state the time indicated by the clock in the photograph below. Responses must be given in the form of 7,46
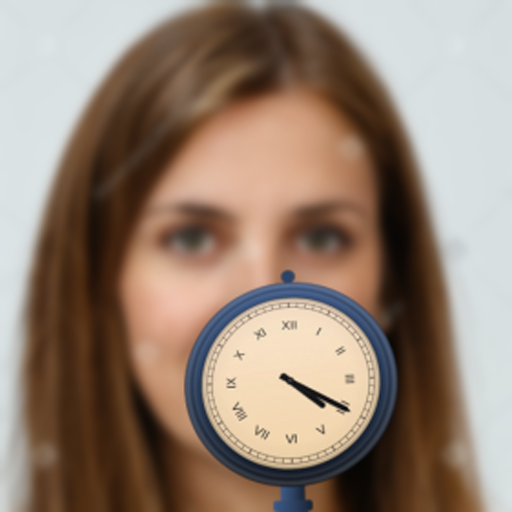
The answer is 4,20
